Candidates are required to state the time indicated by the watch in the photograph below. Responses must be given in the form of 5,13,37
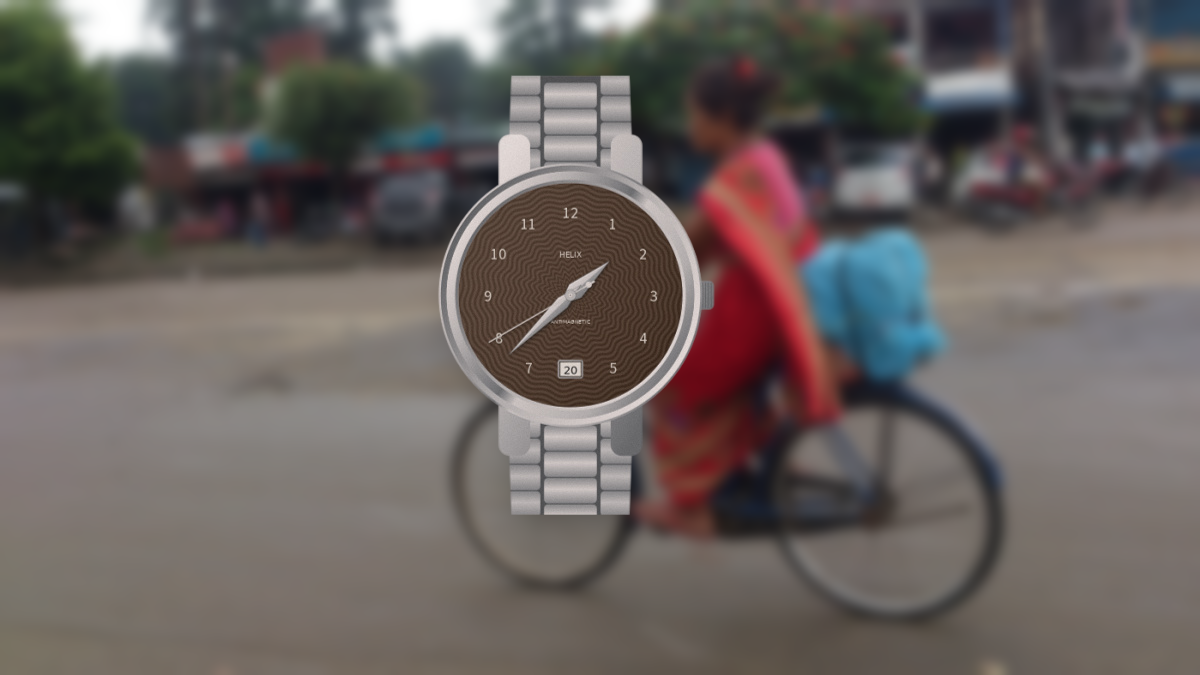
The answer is 1,37,40
